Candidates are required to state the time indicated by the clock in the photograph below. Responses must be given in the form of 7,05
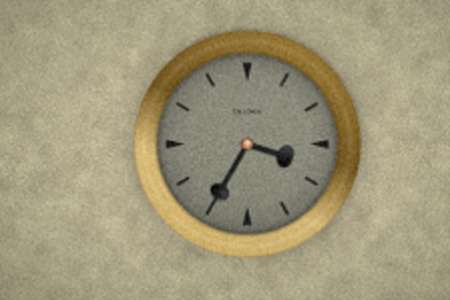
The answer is 3,35
